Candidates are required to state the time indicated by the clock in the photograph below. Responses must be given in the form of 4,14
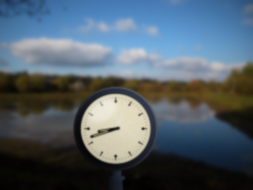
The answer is 8,42
